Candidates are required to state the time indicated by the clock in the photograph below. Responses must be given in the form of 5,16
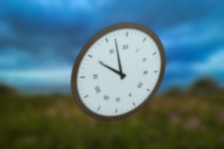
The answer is 9,57
